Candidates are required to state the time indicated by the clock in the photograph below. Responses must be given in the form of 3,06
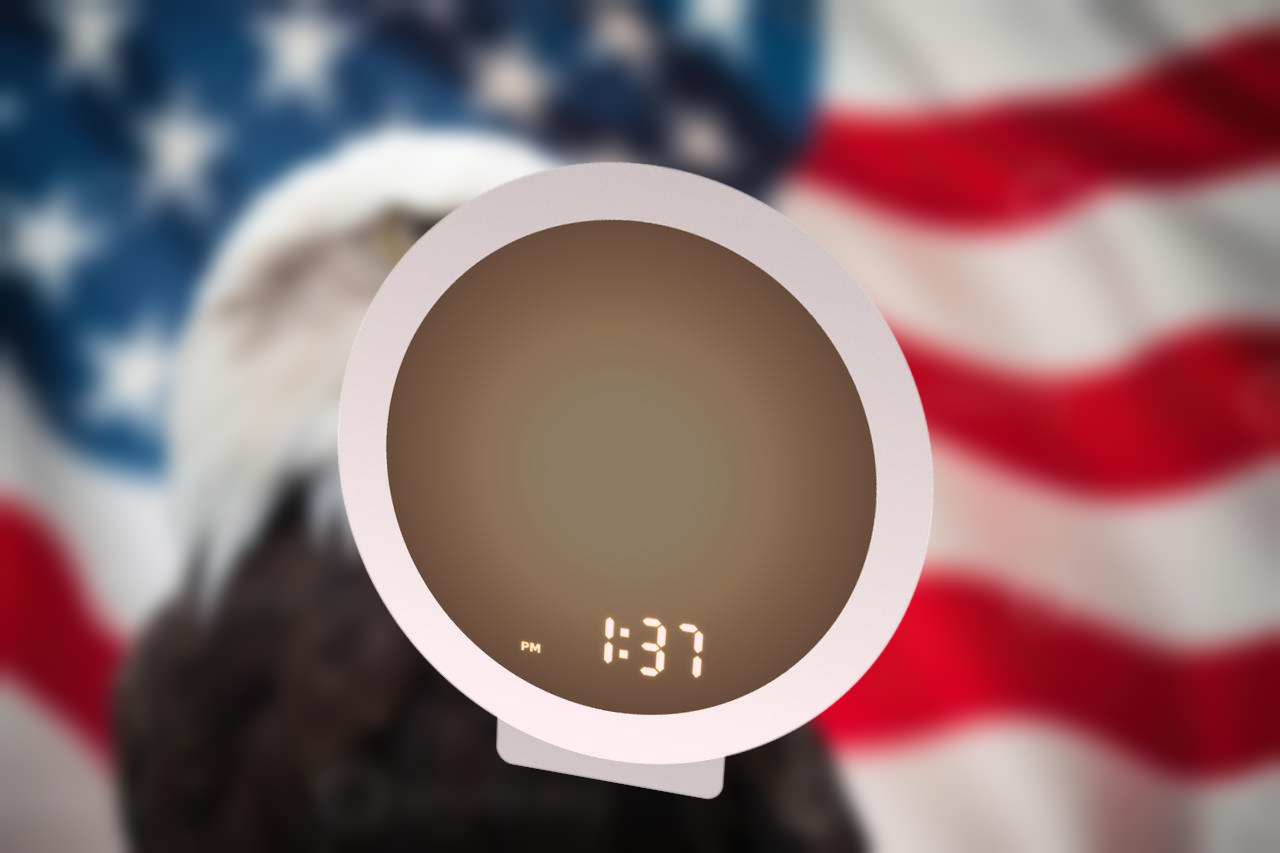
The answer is 1,37
